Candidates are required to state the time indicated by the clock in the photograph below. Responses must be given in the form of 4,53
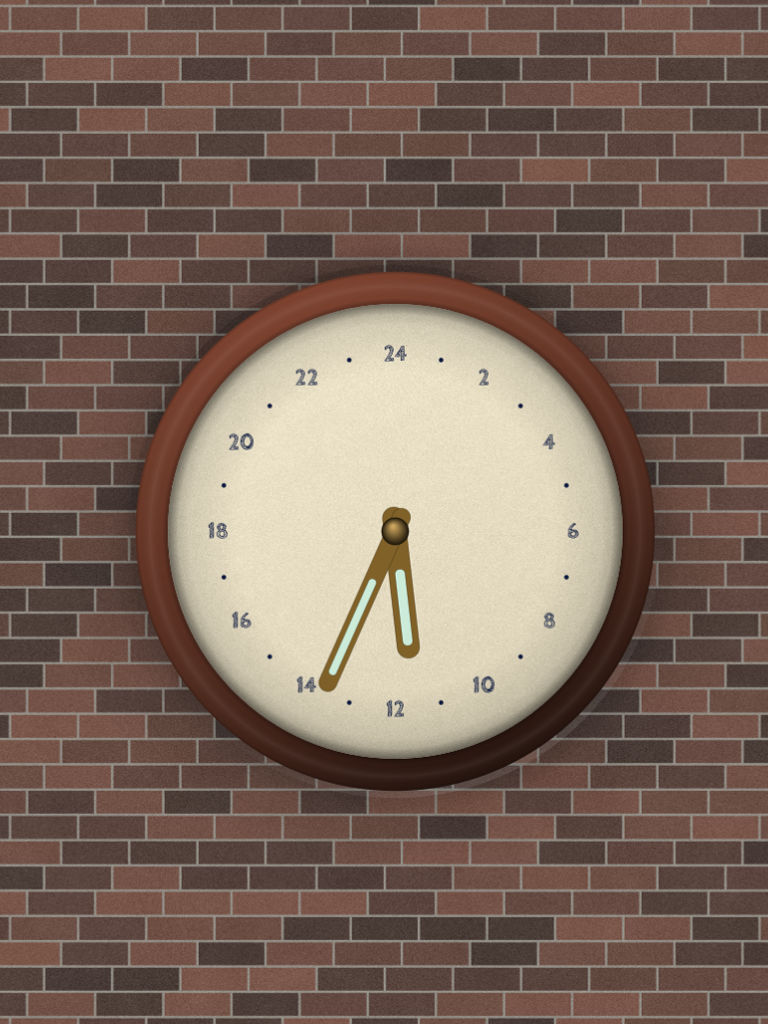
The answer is 11,34
